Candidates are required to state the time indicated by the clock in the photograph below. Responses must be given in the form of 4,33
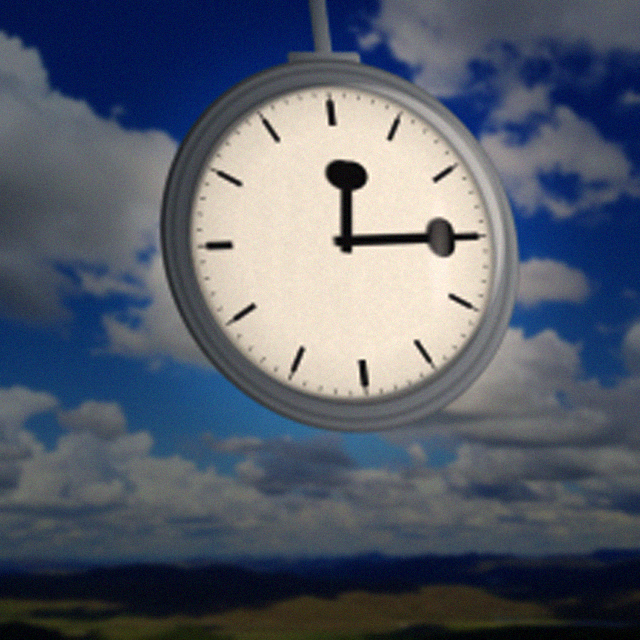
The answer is 12,15
